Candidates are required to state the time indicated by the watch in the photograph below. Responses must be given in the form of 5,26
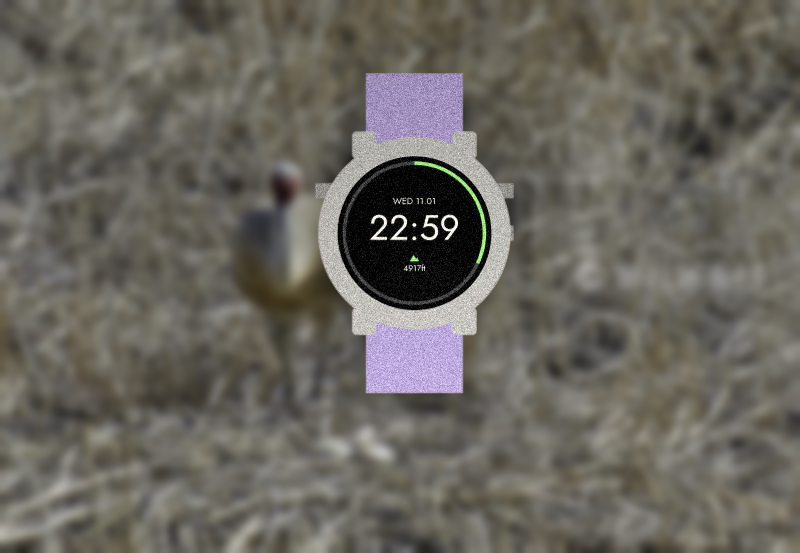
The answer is 22,59
